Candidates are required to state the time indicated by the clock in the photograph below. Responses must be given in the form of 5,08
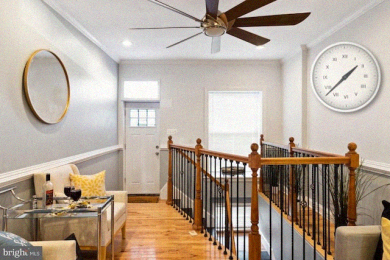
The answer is 1,38
